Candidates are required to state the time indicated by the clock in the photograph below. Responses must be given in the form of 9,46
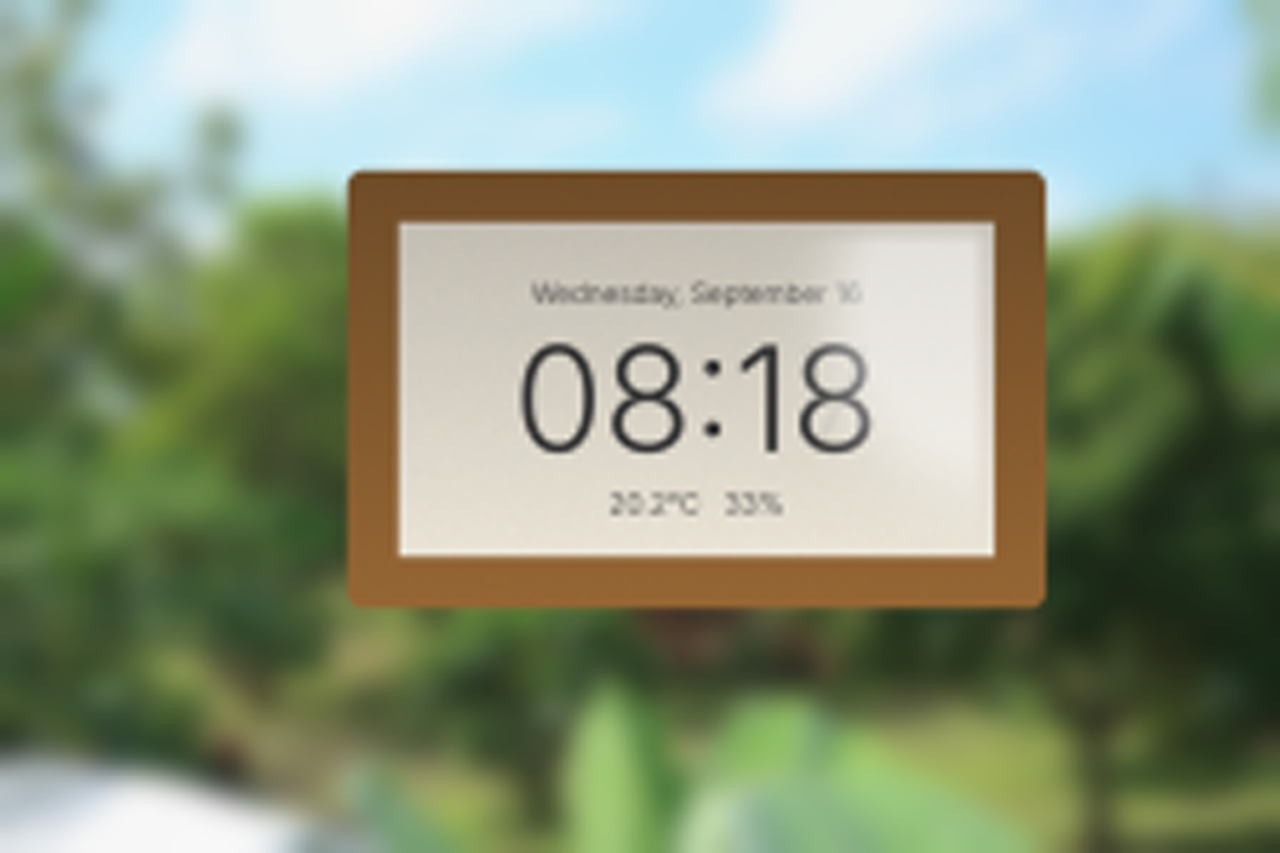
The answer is 8,18
